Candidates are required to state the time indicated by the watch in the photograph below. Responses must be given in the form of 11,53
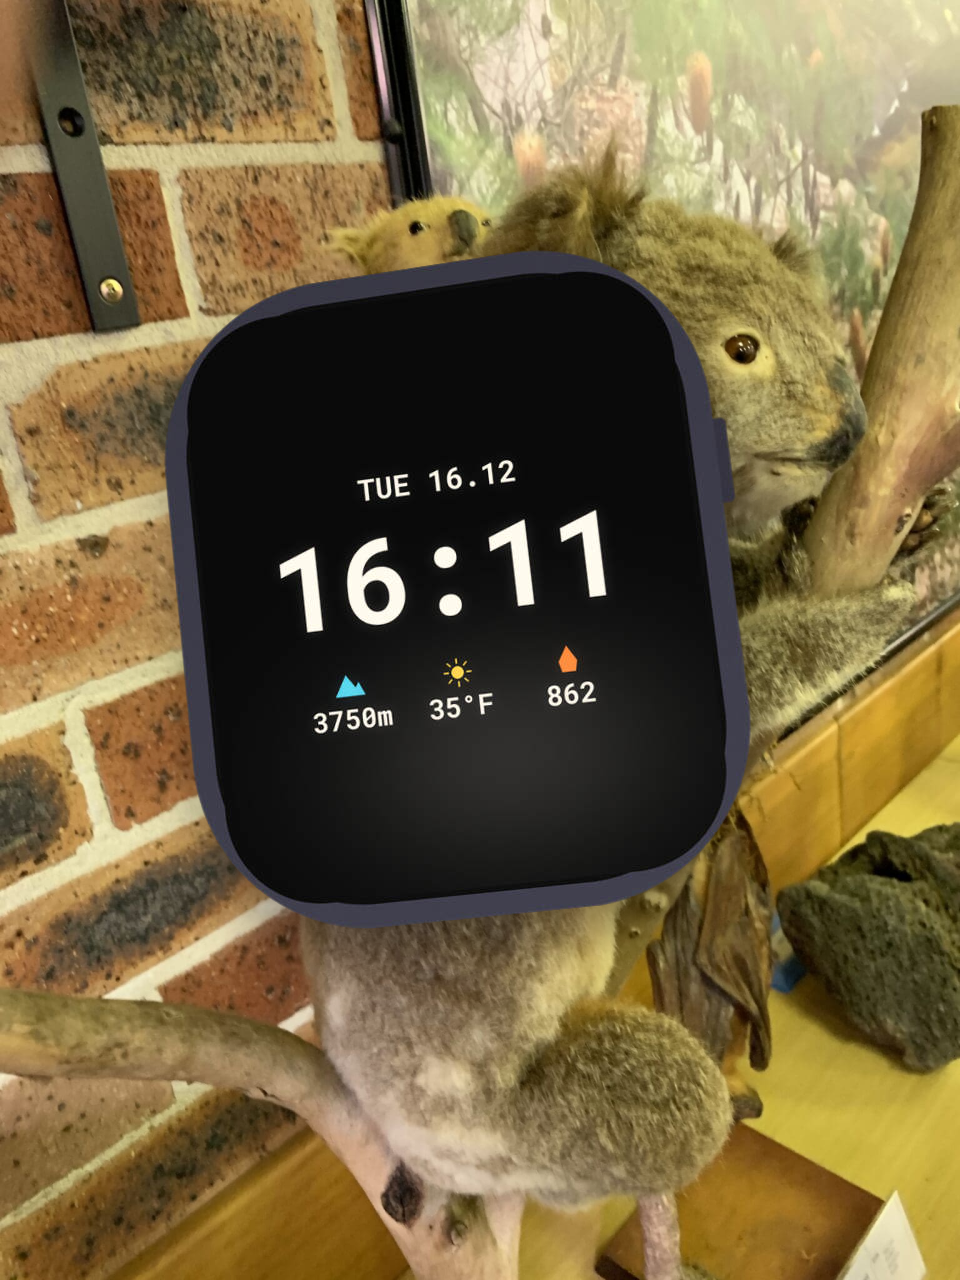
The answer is 16,11
